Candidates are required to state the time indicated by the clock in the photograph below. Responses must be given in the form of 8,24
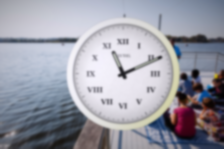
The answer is 11,11
